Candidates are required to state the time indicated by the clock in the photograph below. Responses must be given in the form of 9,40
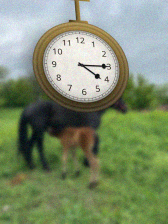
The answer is 4,15
